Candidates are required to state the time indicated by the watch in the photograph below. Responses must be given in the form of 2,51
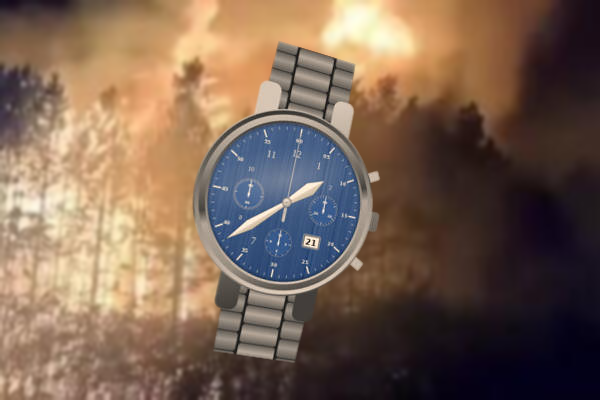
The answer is 1,38
